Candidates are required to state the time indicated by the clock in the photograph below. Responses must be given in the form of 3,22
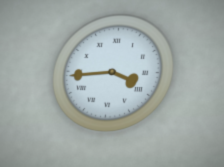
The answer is 3,44
